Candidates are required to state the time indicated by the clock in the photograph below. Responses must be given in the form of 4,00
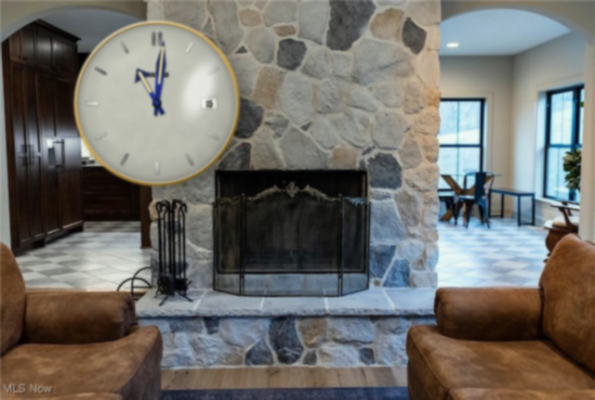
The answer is 11,01
